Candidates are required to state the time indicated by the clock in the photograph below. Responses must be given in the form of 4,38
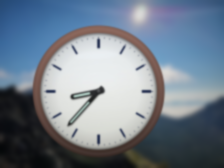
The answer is 8,37
